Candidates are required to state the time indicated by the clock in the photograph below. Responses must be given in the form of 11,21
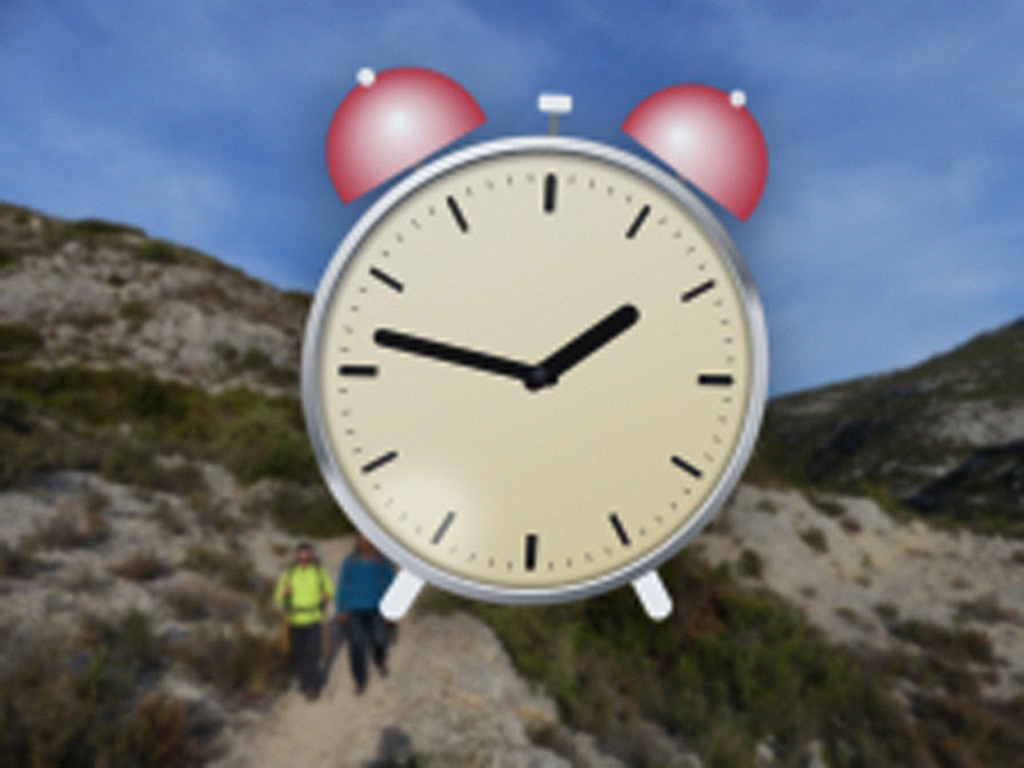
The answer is 1,47
